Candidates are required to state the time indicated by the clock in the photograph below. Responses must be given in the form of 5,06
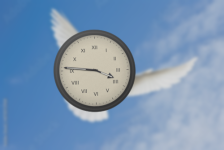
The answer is 3,46
